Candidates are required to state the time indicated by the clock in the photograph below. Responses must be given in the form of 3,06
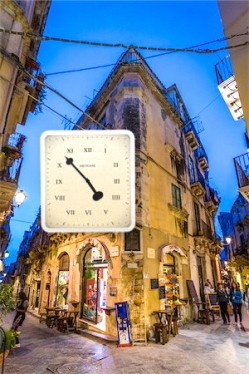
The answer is 4,53
